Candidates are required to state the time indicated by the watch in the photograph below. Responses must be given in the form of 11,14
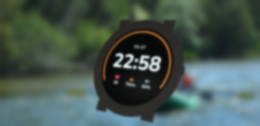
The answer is 22,58
